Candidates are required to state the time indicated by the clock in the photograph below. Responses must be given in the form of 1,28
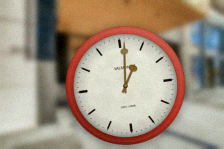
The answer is 1,01
